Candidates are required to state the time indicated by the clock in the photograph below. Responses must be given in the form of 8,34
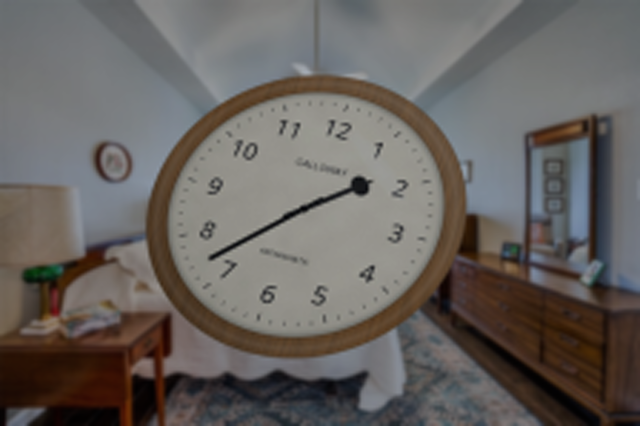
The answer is 1,37
